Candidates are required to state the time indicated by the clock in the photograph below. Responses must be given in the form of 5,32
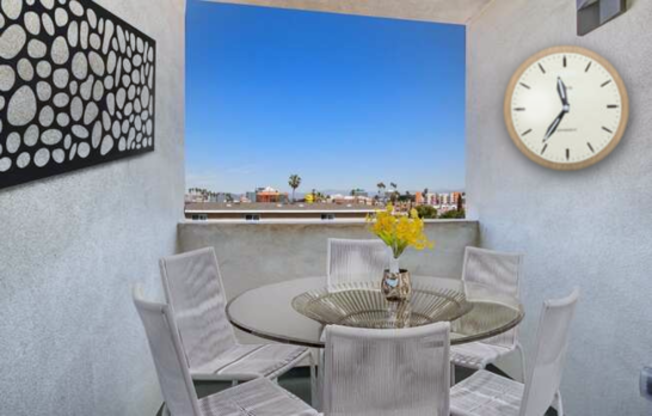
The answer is 11,36
